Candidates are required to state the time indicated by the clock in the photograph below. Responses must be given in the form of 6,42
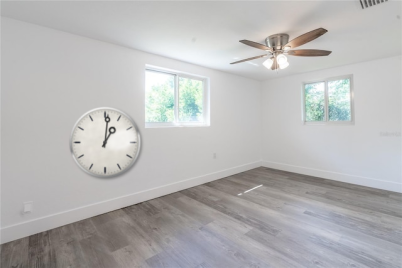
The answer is 1,01
